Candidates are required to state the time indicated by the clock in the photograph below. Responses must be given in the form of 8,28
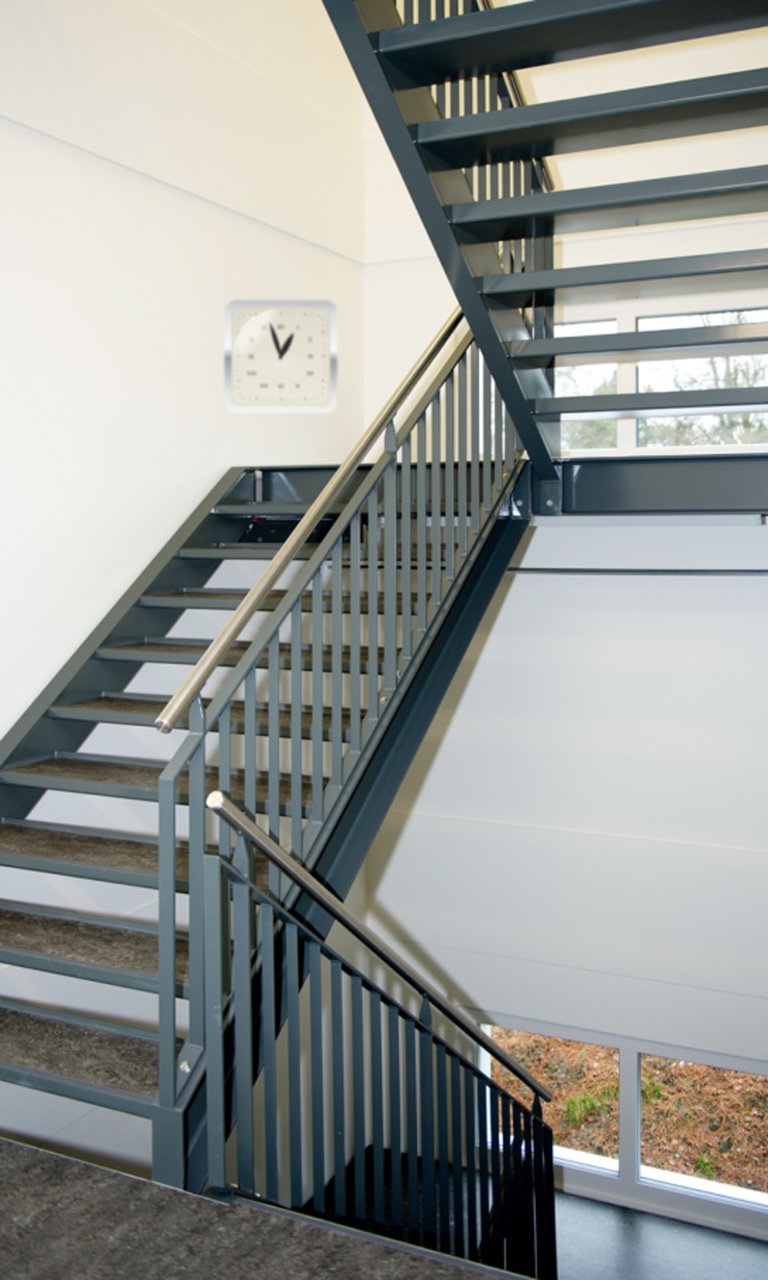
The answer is 12,57
